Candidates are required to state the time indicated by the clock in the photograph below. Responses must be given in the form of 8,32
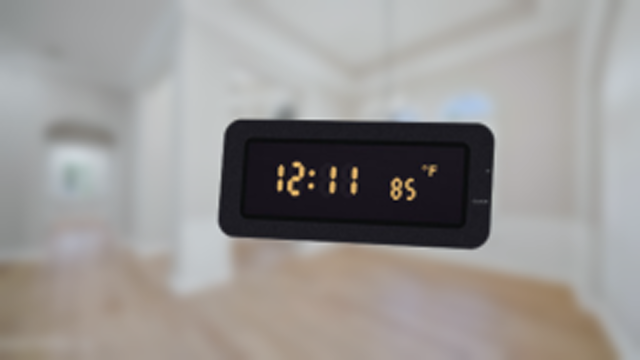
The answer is 12,11
